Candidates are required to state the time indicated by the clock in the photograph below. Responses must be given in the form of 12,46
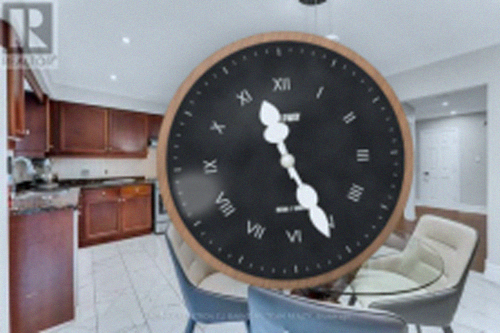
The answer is 11,26
